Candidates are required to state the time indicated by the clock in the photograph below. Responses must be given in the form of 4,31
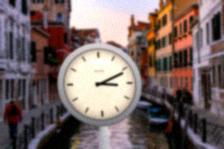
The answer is 3,11
